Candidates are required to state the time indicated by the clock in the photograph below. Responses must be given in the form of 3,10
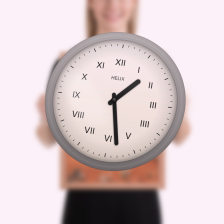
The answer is 1,28
